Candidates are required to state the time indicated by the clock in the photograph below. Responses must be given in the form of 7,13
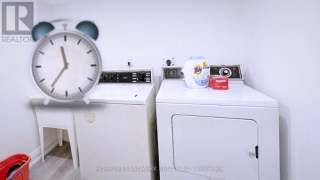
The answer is 11,36
